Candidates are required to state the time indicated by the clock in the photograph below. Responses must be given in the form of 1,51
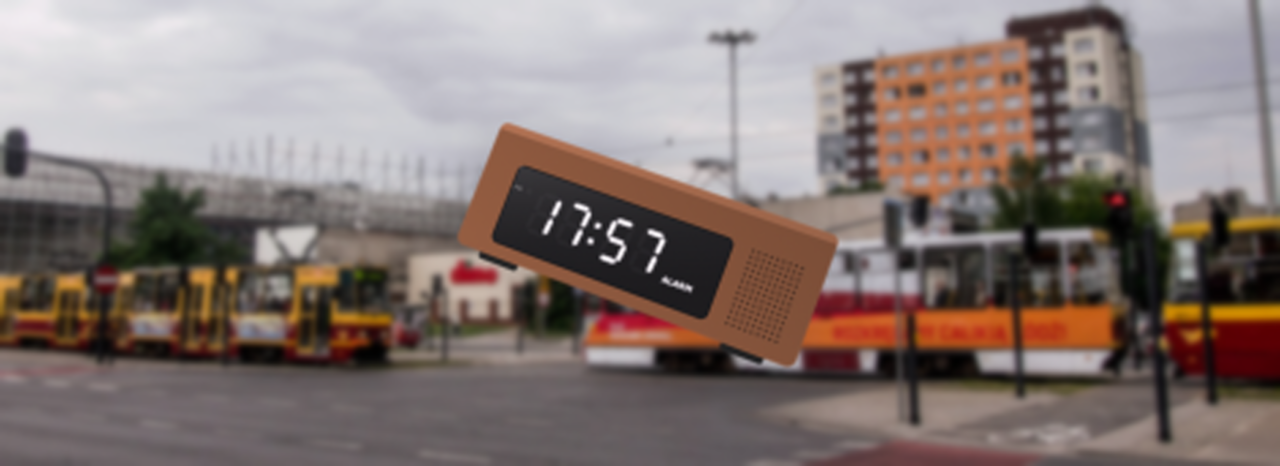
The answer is 17,57
